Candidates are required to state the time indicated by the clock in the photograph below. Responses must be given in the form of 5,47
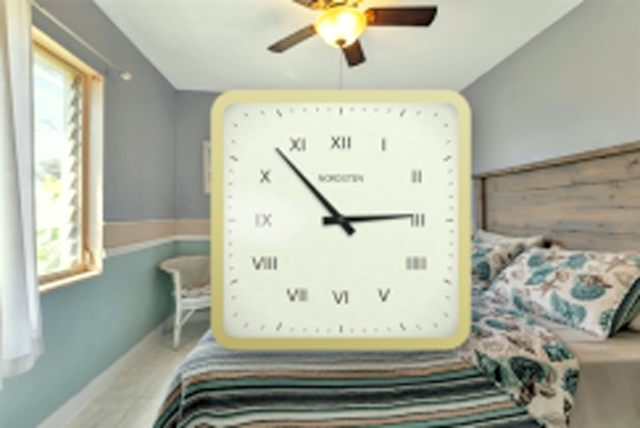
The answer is 2,53
